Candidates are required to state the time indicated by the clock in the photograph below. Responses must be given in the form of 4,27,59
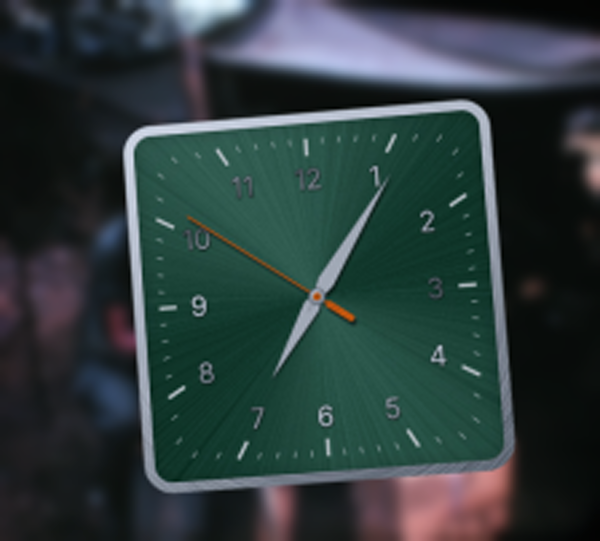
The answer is 7,05,51
